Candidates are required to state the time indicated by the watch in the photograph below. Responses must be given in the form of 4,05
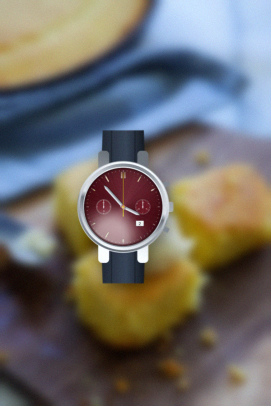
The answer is 3,53
